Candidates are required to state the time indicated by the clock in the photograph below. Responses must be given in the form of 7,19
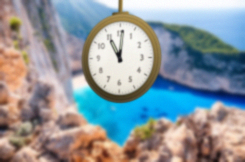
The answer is 11,01
